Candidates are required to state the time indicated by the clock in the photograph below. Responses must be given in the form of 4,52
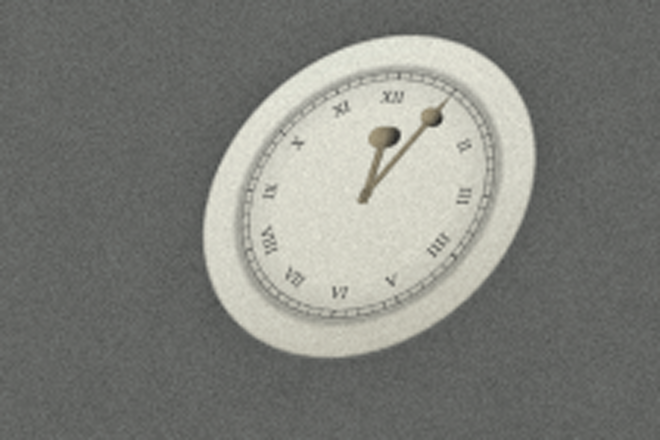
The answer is 12,05
